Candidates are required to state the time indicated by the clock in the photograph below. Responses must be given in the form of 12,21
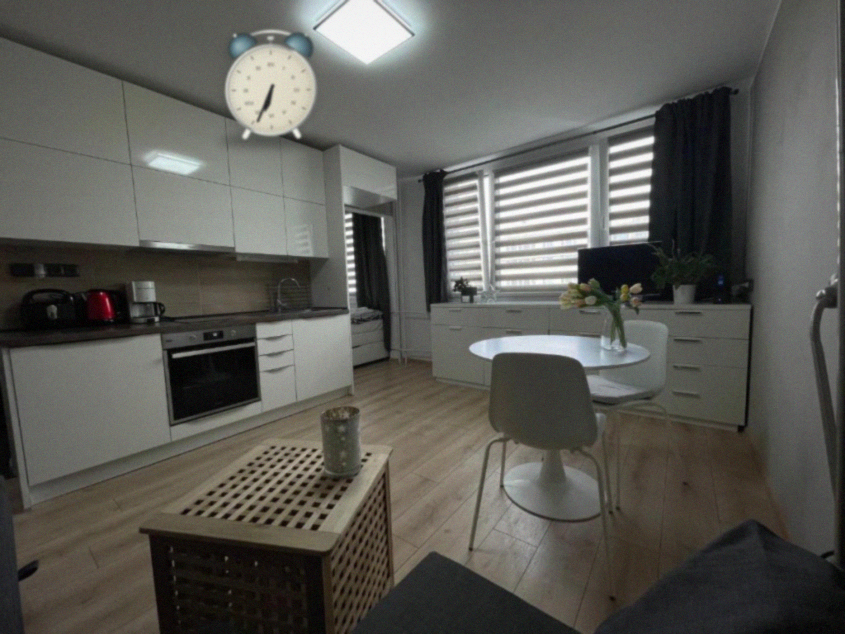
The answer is 6,34
